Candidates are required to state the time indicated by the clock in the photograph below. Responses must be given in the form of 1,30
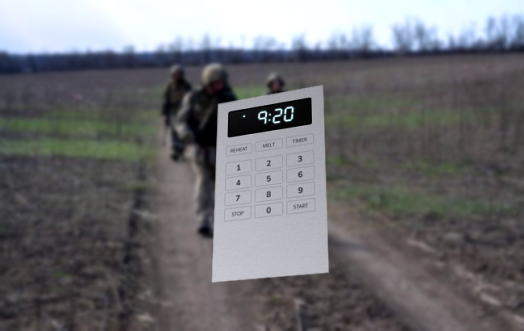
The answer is 9,20
